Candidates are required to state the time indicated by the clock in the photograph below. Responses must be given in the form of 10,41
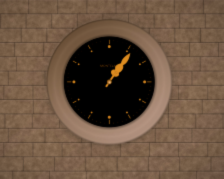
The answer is 1,06
